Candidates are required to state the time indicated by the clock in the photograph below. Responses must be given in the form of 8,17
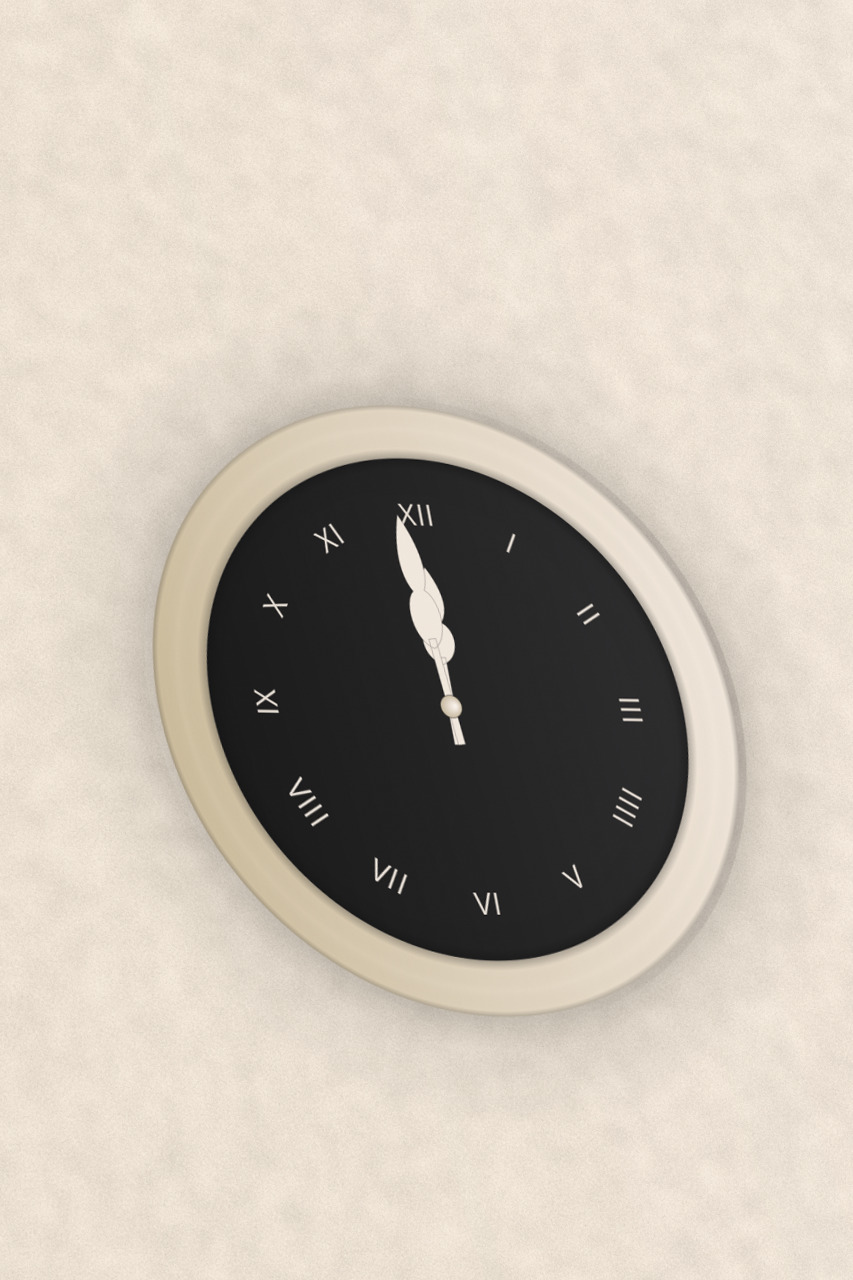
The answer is 11,59
